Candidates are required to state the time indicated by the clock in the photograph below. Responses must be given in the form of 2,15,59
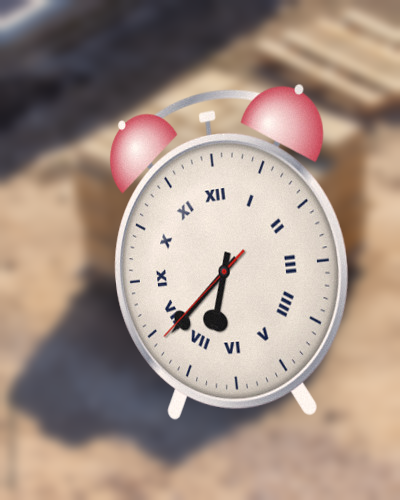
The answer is 6,38,39
